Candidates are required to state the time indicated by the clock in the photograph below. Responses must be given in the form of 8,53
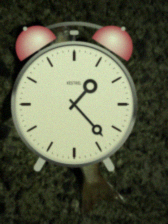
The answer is 1,23
